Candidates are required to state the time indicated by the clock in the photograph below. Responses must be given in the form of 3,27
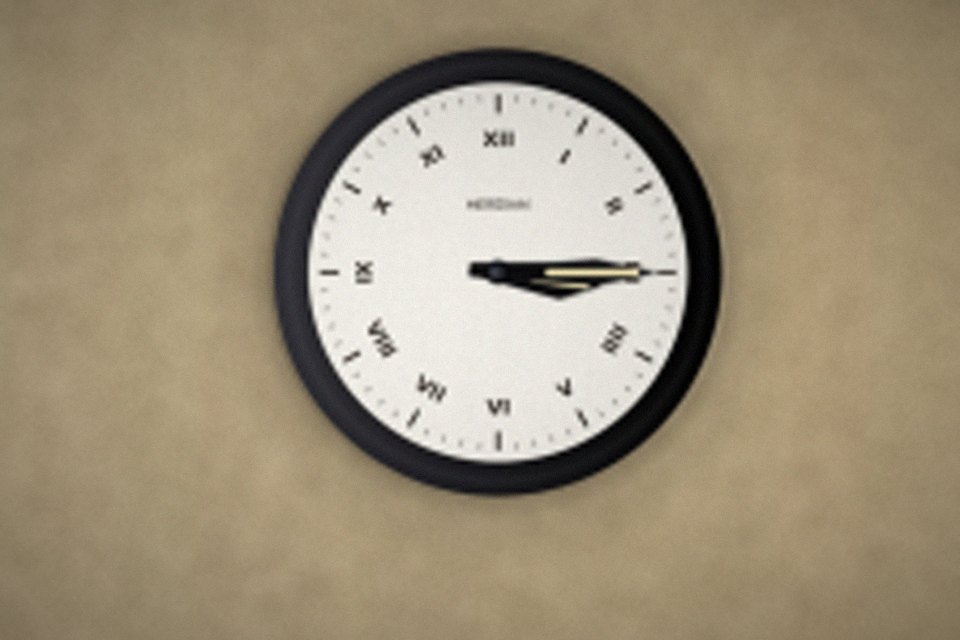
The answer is 3,15
